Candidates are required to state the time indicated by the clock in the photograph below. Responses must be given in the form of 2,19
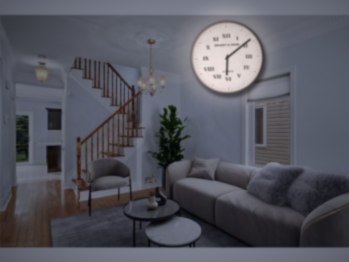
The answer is 6,09
